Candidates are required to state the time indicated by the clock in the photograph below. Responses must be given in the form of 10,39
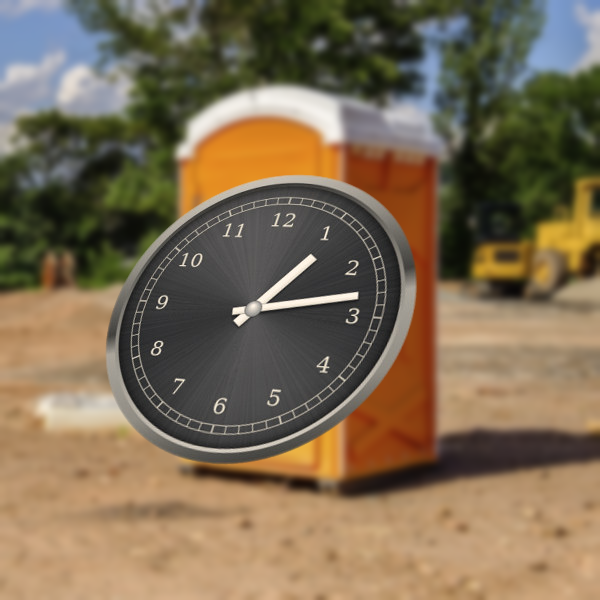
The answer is 1,13
